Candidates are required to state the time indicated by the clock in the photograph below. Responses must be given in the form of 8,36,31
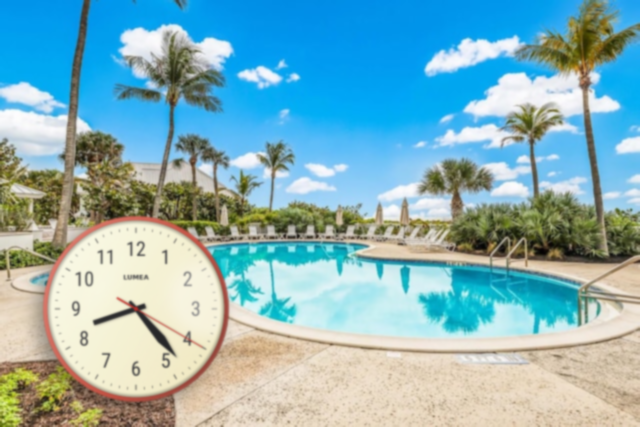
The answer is 8,23,20
